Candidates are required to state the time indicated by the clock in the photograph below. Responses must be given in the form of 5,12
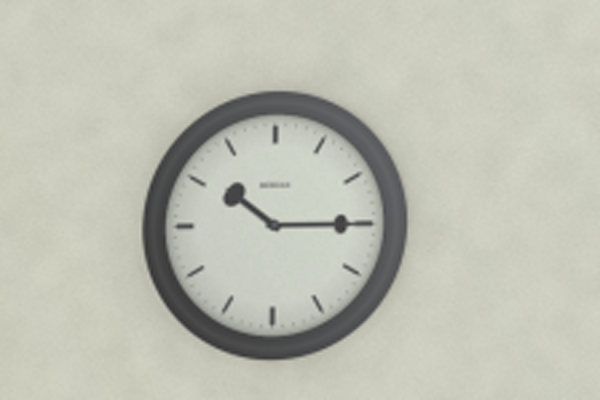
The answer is 10,15
